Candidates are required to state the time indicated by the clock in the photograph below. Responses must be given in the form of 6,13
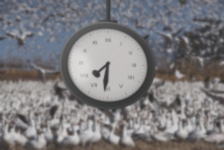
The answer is 7,31
